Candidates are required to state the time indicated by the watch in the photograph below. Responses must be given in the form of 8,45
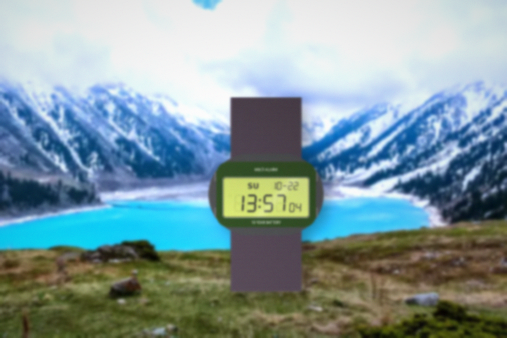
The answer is 13,57
